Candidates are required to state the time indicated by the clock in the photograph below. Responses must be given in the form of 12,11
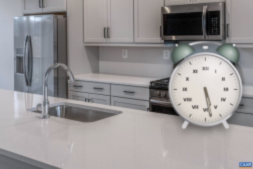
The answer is 5,28
